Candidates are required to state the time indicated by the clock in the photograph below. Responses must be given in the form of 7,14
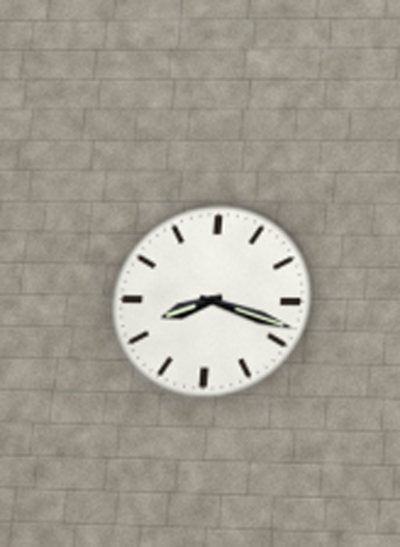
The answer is 8,18
